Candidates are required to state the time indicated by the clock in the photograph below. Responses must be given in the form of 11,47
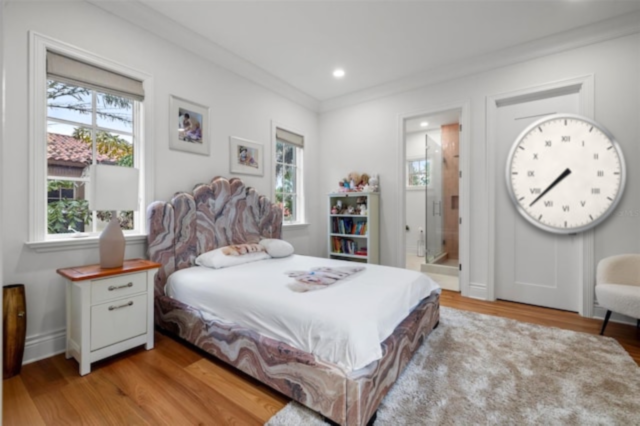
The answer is 7,38
